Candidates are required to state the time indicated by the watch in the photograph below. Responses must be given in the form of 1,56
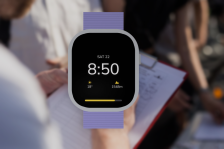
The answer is 8,50
